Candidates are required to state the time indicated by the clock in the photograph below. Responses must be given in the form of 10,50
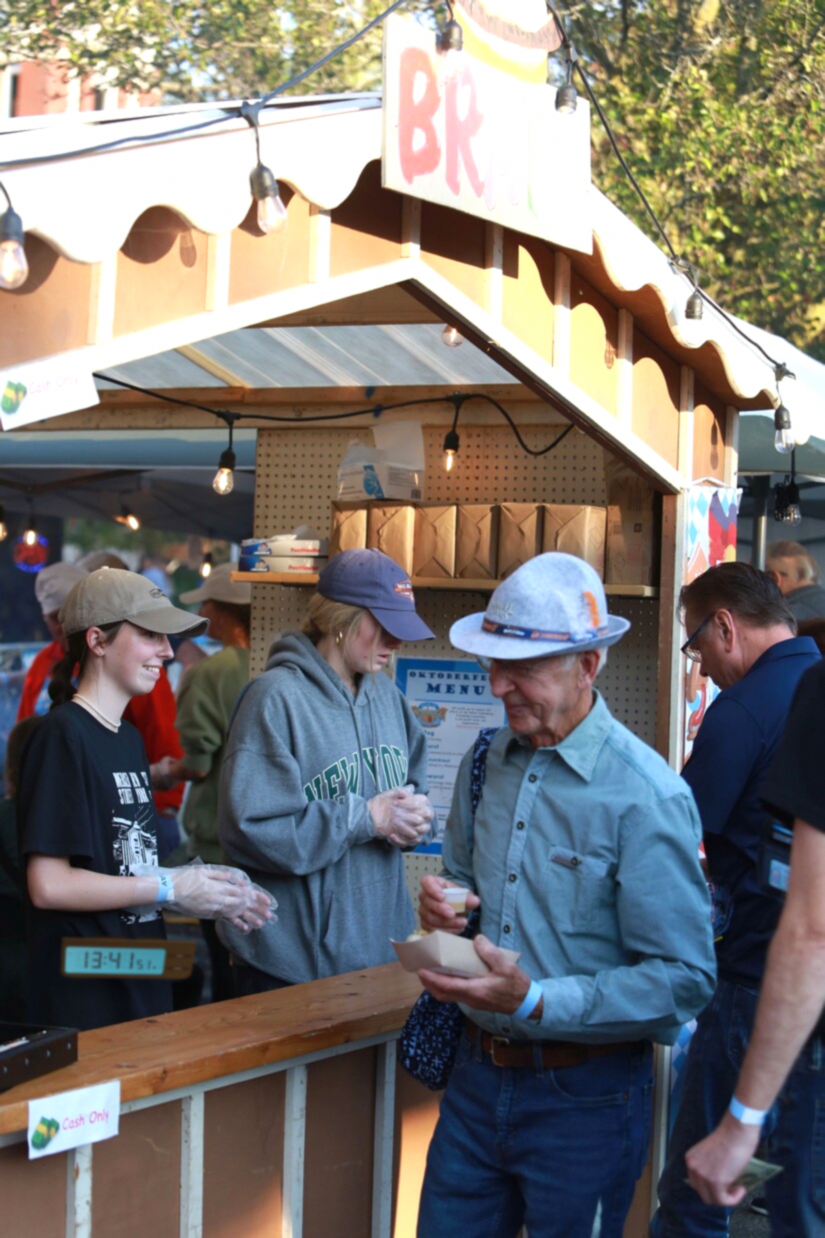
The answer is 13,41
